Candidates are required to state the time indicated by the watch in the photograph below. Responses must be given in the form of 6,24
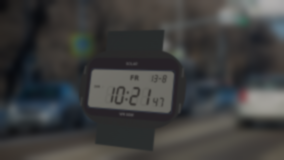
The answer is 10,21
